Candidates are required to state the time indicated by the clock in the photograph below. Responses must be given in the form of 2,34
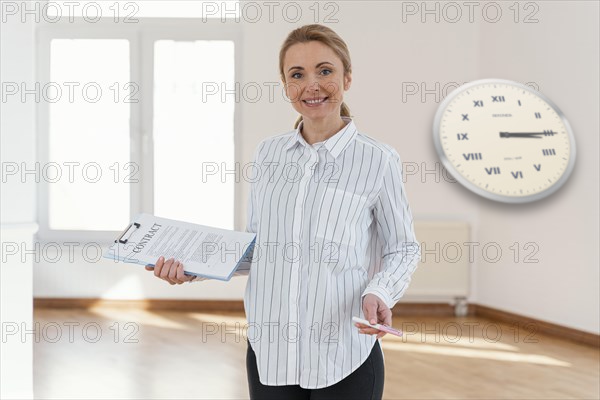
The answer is 3,15
